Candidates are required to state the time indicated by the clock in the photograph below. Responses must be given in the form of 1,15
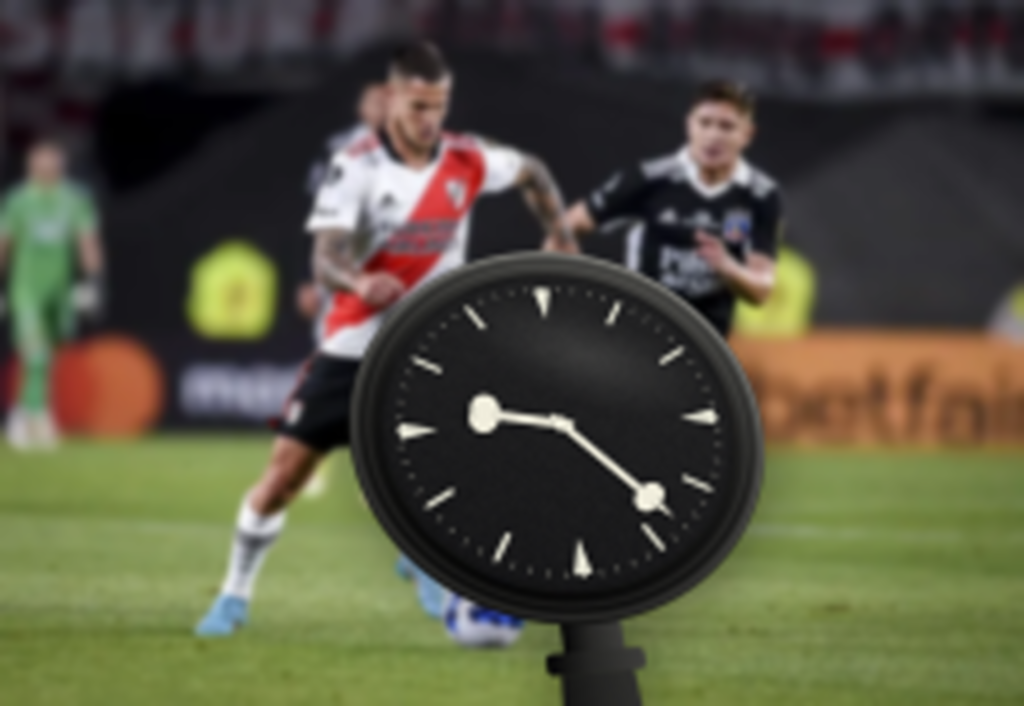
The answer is 9,23
